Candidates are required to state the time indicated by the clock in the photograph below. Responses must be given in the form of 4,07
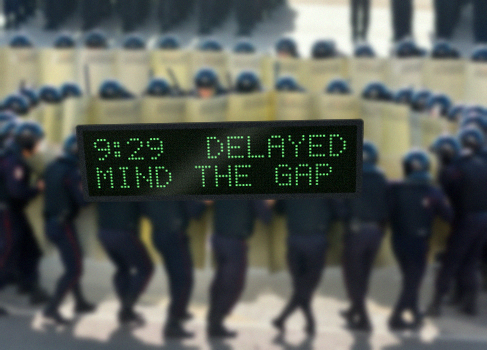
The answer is 9,29
